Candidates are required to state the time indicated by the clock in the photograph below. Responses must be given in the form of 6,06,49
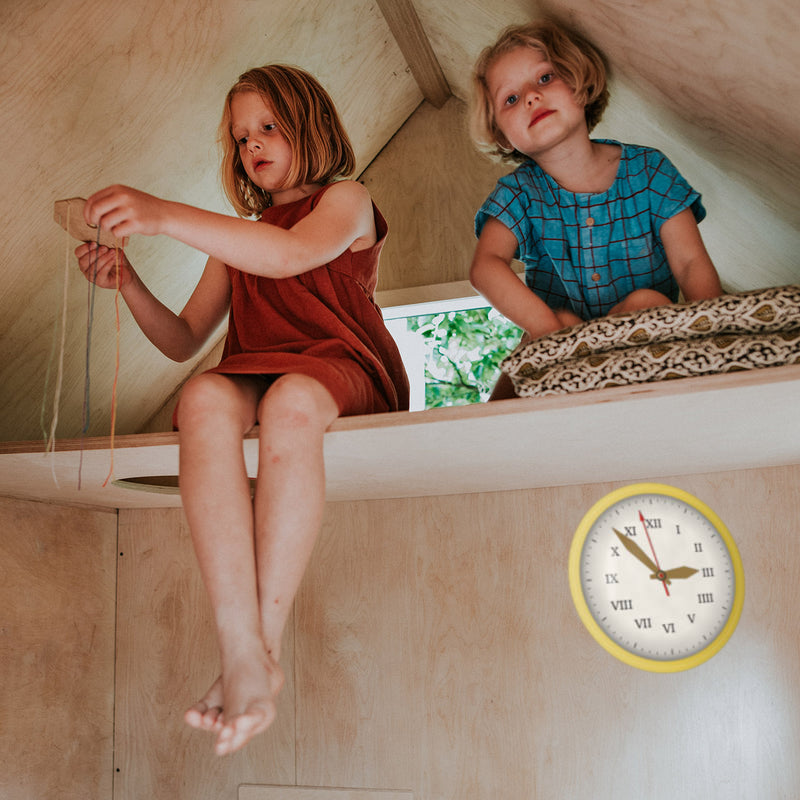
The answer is 2,52,58
